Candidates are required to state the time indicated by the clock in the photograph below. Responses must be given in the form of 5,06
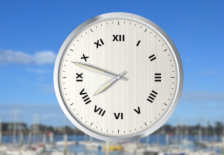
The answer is 7,48
